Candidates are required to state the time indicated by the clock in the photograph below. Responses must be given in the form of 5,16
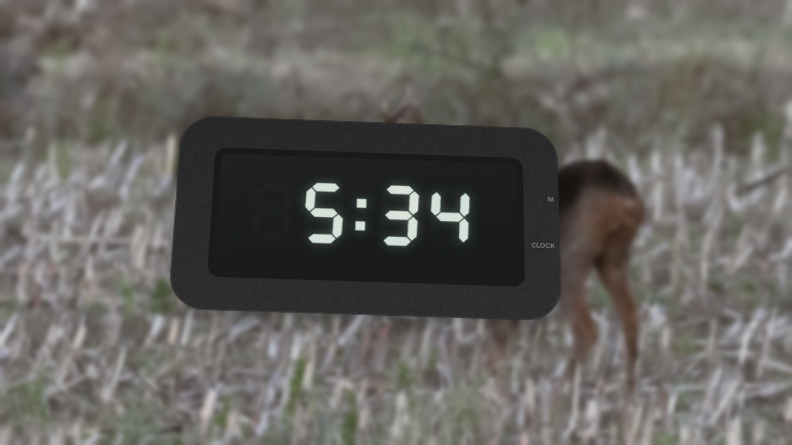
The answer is 5,34
